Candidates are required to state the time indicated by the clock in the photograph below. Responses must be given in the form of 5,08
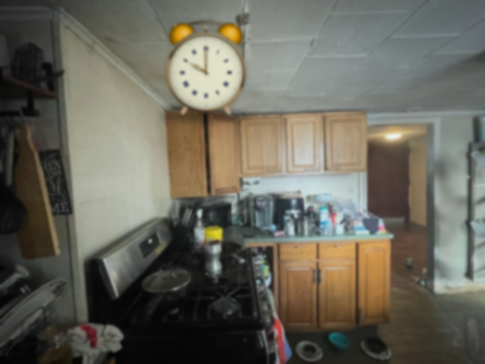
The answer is 10,00
